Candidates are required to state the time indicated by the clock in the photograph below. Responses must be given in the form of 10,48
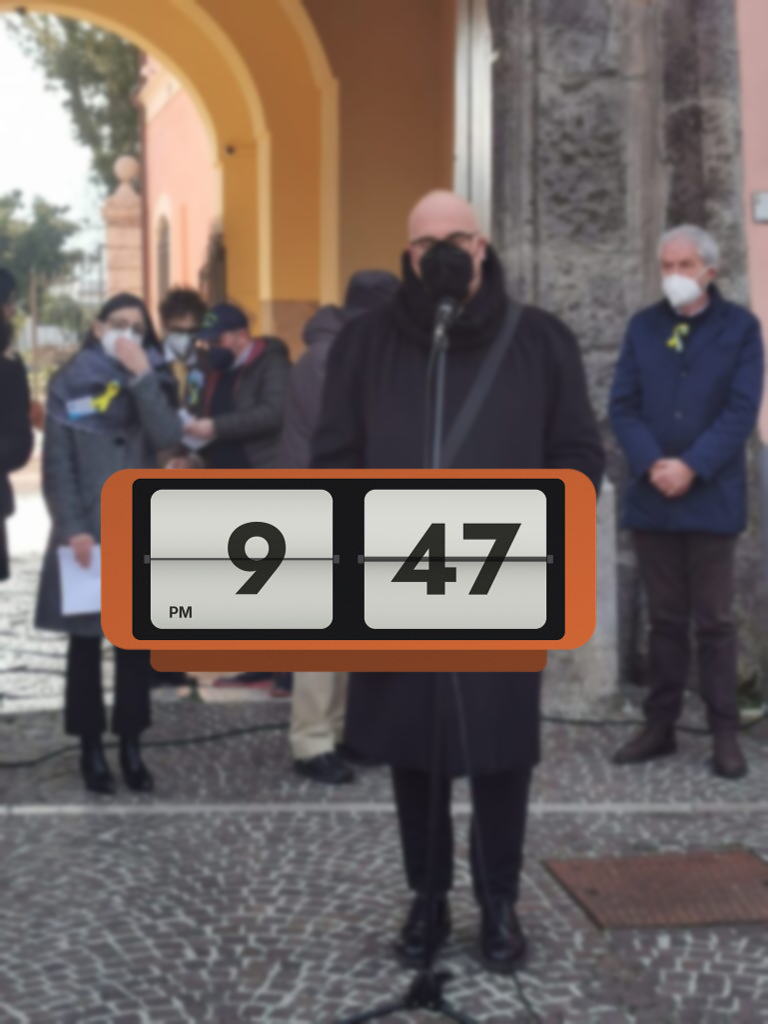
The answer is 9,47
